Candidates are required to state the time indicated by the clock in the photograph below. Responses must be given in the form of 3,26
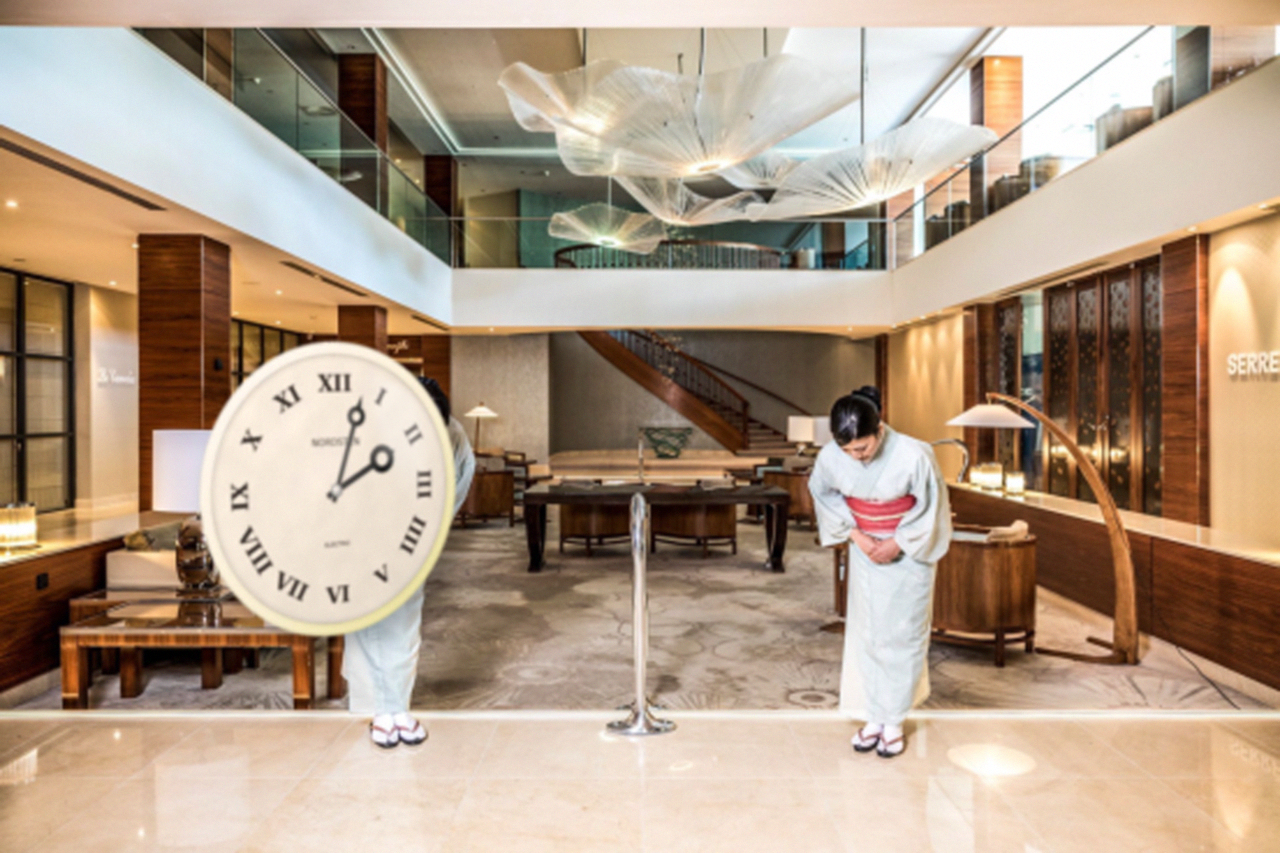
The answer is 2,03
